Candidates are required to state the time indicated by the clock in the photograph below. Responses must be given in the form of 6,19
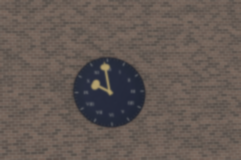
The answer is 9,59
